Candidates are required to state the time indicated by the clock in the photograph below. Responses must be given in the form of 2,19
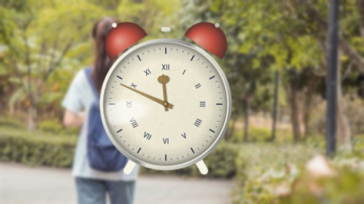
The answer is 11,49
